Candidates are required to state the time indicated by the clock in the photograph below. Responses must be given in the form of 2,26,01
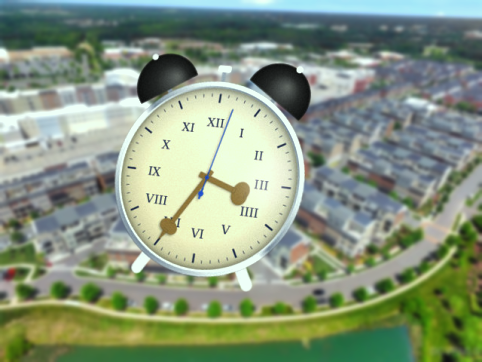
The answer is 3,35,02
